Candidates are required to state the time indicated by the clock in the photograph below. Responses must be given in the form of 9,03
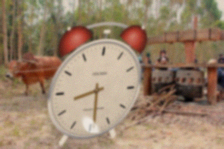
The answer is 8,29
